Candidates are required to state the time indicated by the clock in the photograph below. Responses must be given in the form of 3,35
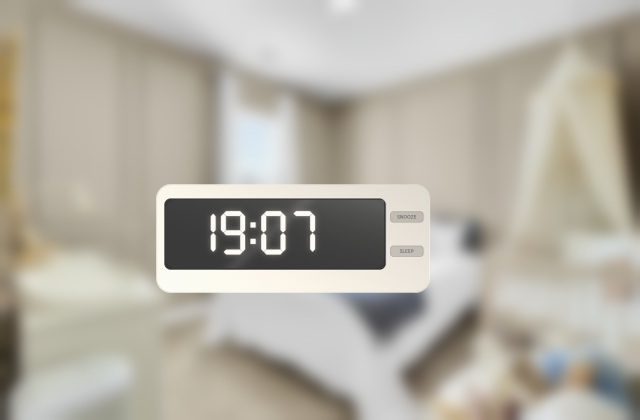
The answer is 19,07
